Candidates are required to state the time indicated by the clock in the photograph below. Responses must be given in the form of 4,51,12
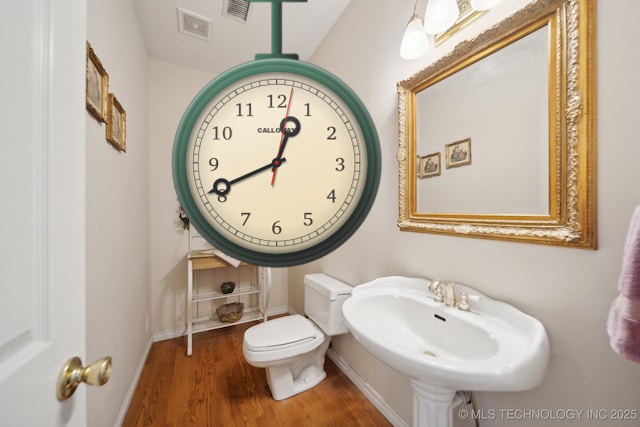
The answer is 12,41,02
